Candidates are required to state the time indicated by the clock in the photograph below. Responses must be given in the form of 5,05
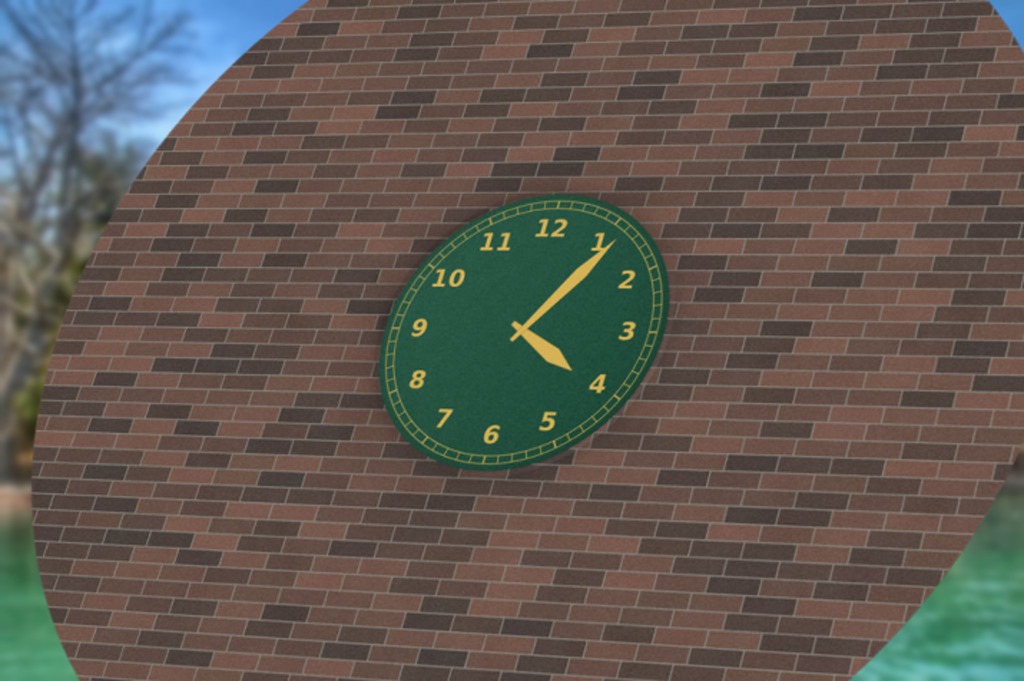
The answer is 4,06
